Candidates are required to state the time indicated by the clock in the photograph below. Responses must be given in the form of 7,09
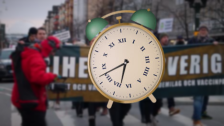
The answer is 6,42
